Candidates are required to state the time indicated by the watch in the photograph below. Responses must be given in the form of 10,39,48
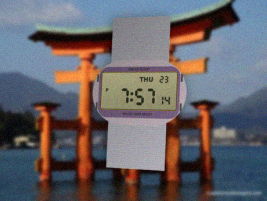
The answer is 7,57,14
